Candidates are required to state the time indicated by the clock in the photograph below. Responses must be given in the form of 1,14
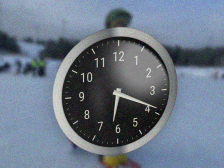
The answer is 6,19
